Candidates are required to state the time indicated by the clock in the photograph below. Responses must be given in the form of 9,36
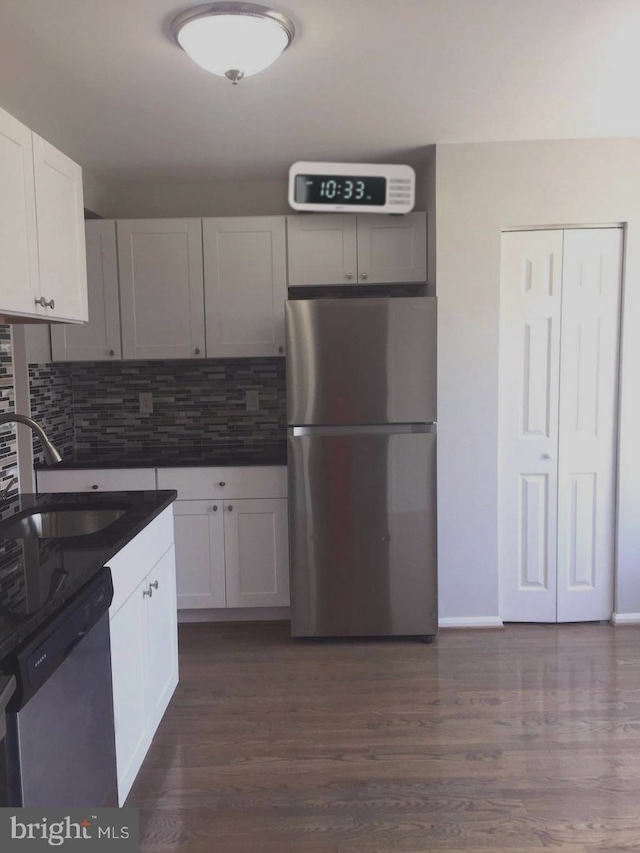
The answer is 10,33
